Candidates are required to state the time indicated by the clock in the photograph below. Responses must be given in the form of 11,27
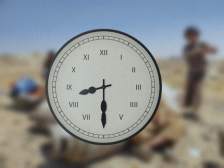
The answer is 8,30
